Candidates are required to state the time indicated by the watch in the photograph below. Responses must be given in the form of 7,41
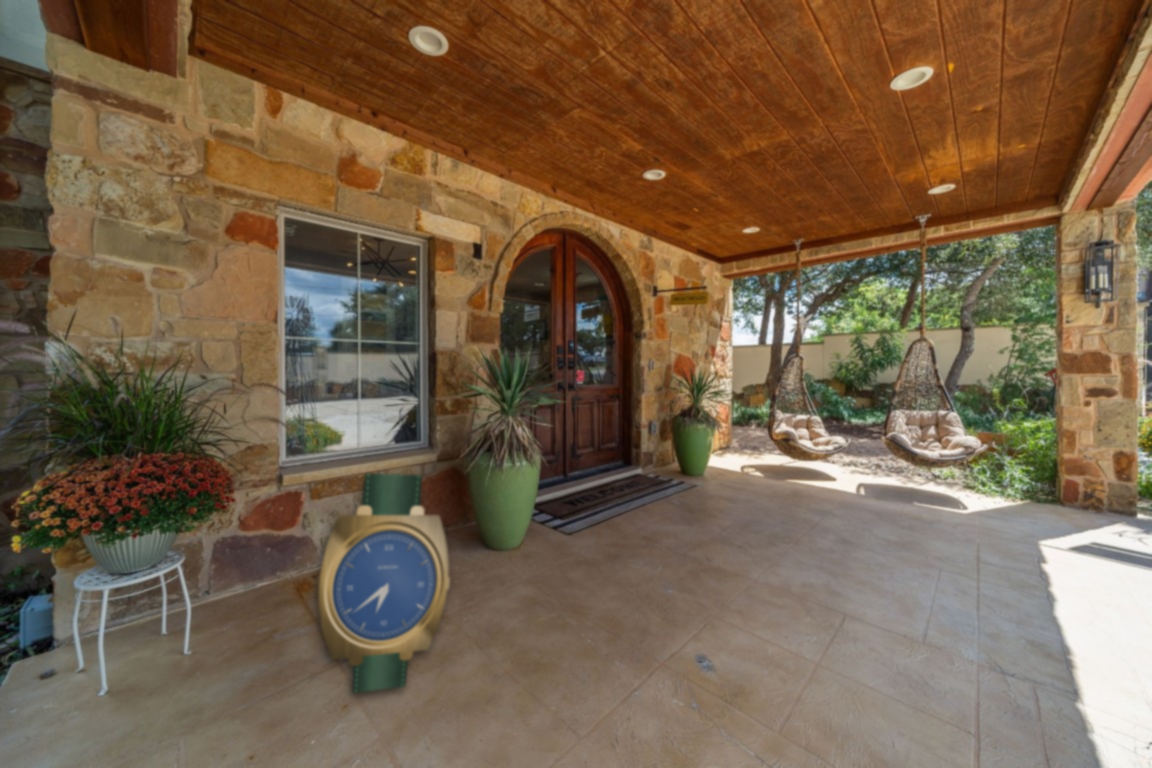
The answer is 6,39
